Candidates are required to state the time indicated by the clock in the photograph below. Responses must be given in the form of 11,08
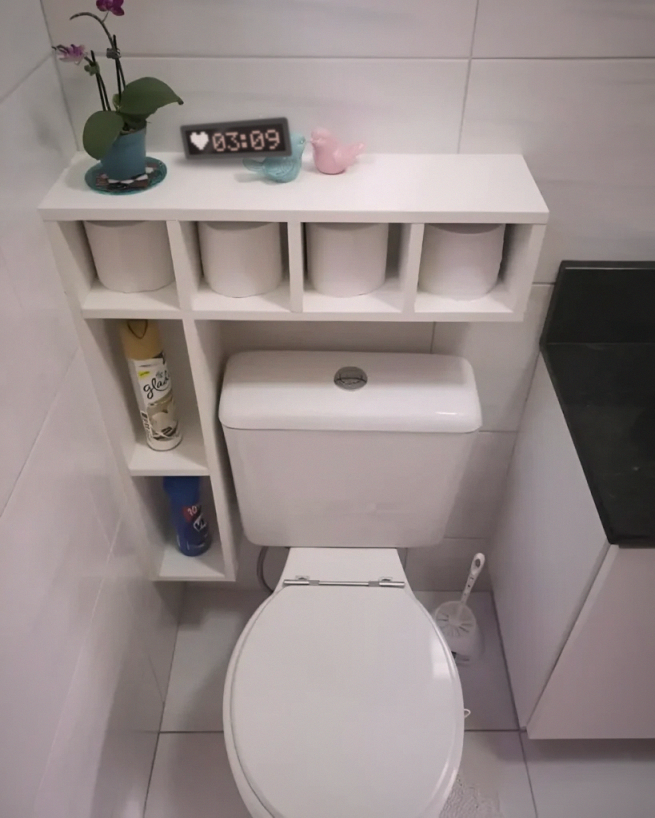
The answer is 3,09
